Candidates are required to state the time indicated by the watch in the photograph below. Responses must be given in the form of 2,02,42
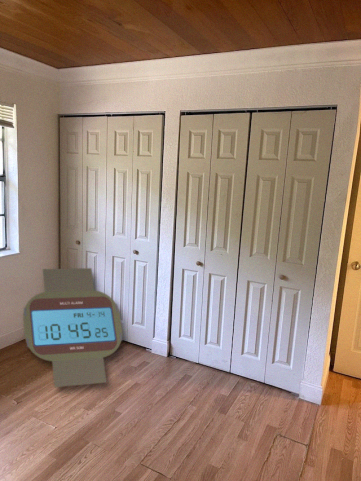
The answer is 10,45,25
